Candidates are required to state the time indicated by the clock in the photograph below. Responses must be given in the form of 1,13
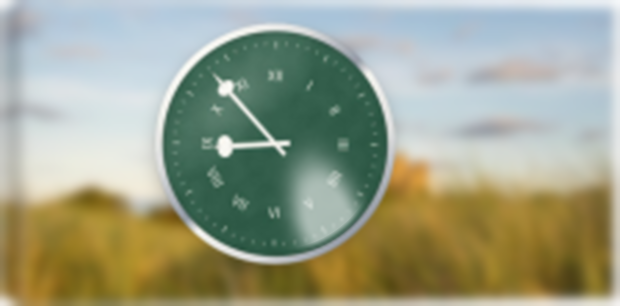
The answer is 8,53
